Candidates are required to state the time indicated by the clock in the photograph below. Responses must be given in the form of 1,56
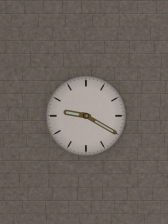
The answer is 9,20
